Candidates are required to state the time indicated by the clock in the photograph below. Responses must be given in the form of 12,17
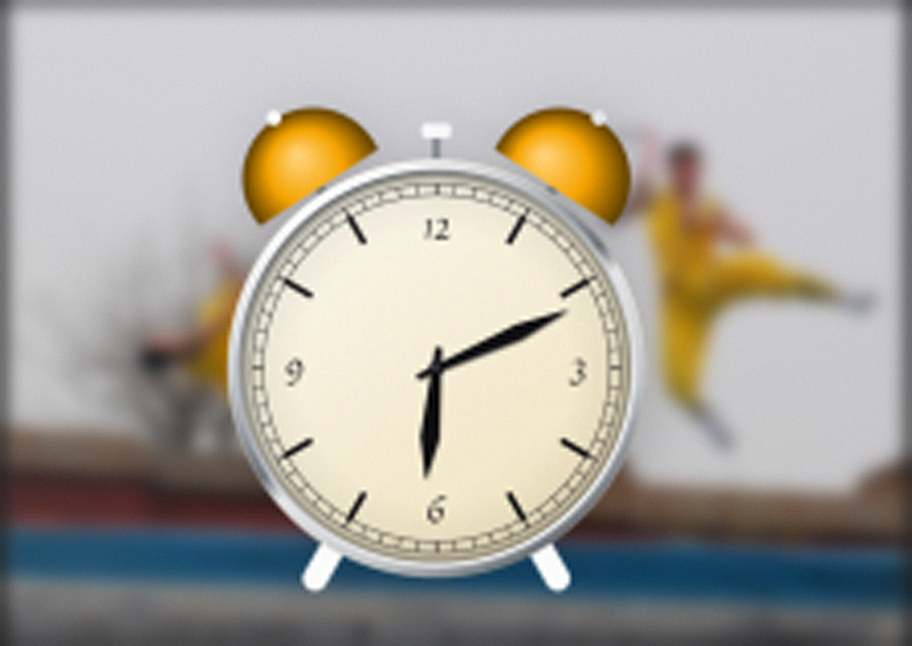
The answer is 6,11
